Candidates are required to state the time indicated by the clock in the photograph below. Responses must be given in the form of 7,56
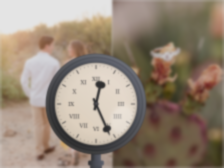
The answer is 12,26
